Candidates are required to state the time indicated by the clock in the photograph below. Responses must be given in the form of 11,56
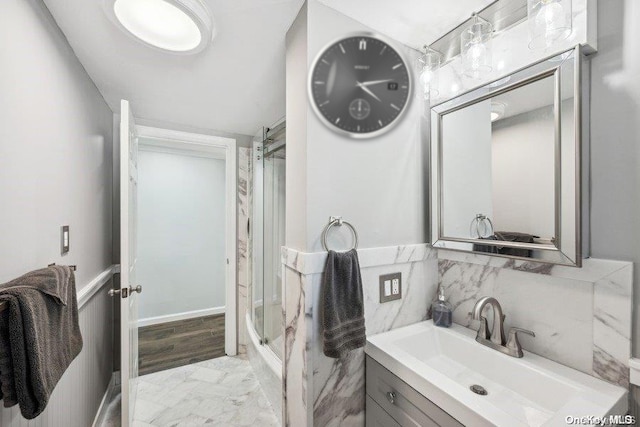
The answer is 4,13
